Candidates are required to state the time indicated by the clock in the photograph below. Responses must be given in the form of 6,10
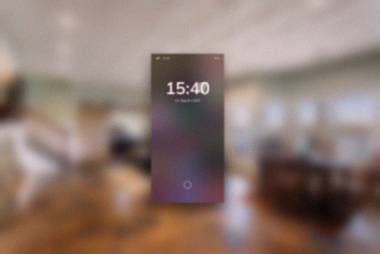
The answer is 15,40
